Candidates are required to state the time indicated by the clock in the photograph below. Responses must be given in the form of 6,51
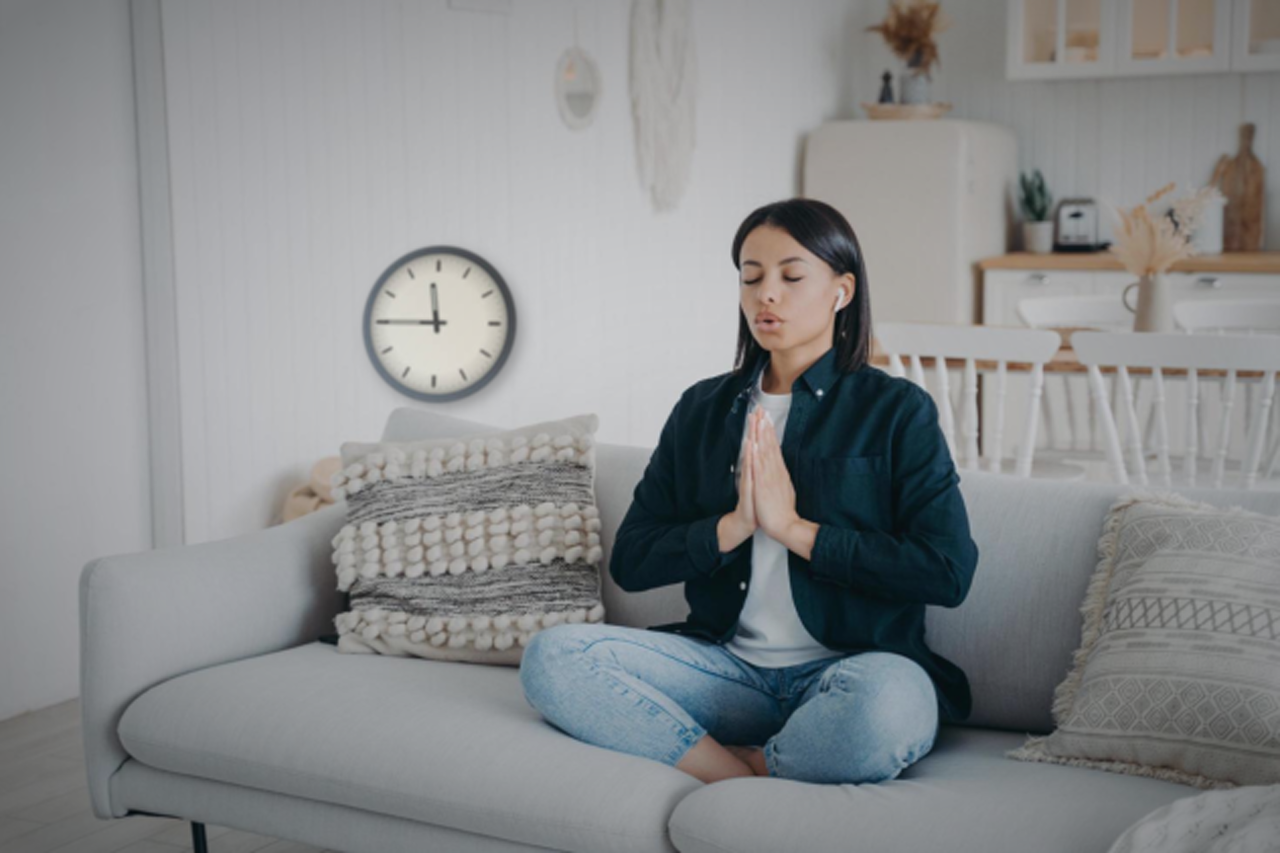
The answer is 11,45
